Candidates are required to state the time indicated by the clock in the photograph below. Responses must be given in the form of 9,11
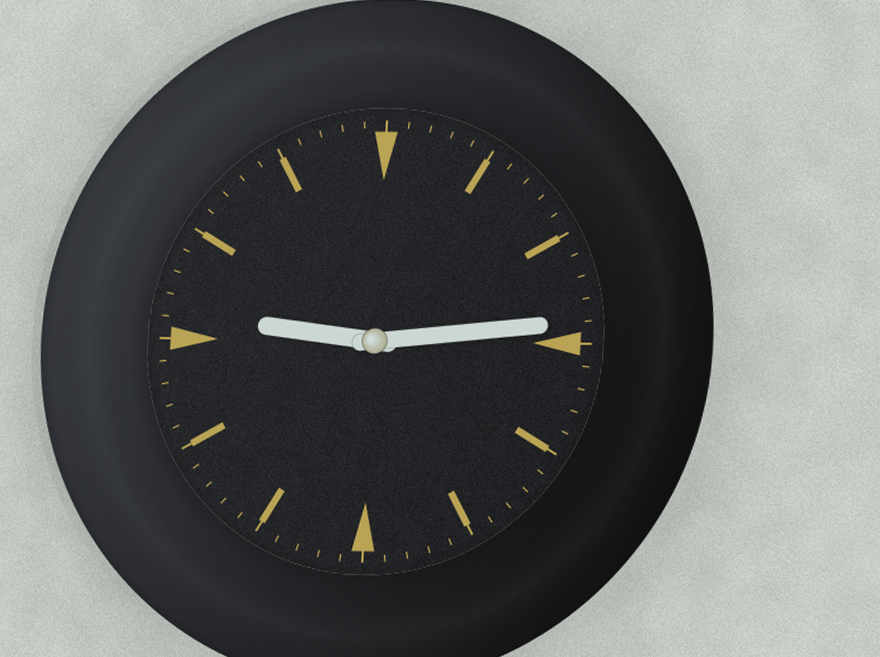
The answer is 9,14
